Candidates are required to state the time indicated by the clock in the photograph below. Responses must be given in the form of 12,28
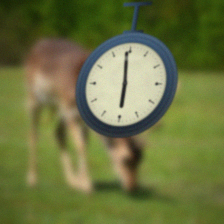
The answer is 5,59
